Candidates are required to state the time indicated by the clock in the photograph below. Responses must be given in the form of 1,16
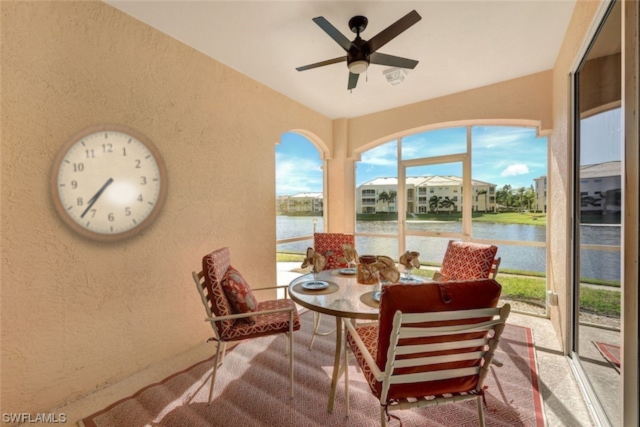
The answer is 7,37
